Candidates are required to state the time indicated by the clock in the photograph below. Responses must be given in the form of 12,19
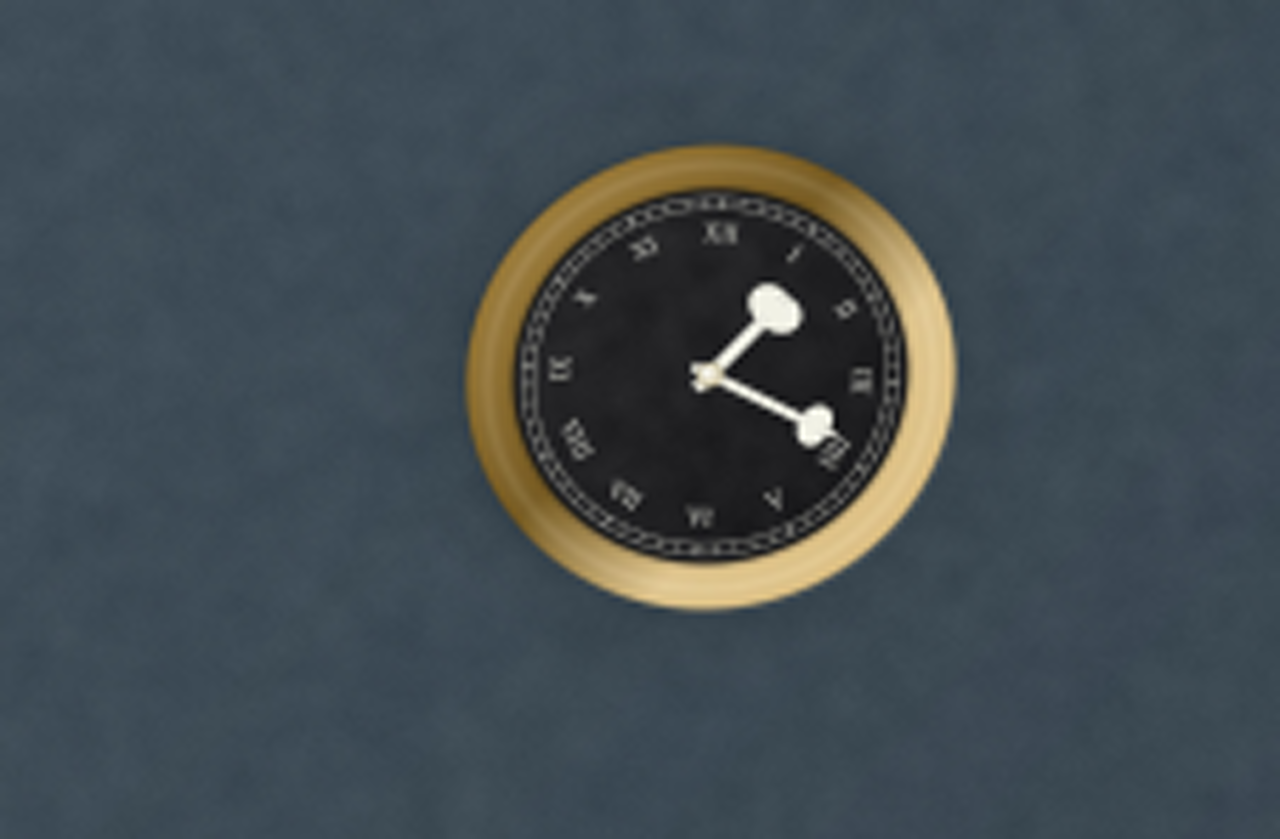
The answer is 1,19
